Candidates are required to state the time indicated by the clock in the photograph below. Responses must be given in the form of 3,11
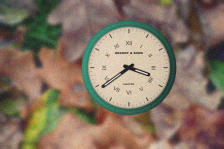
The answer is 3,39
